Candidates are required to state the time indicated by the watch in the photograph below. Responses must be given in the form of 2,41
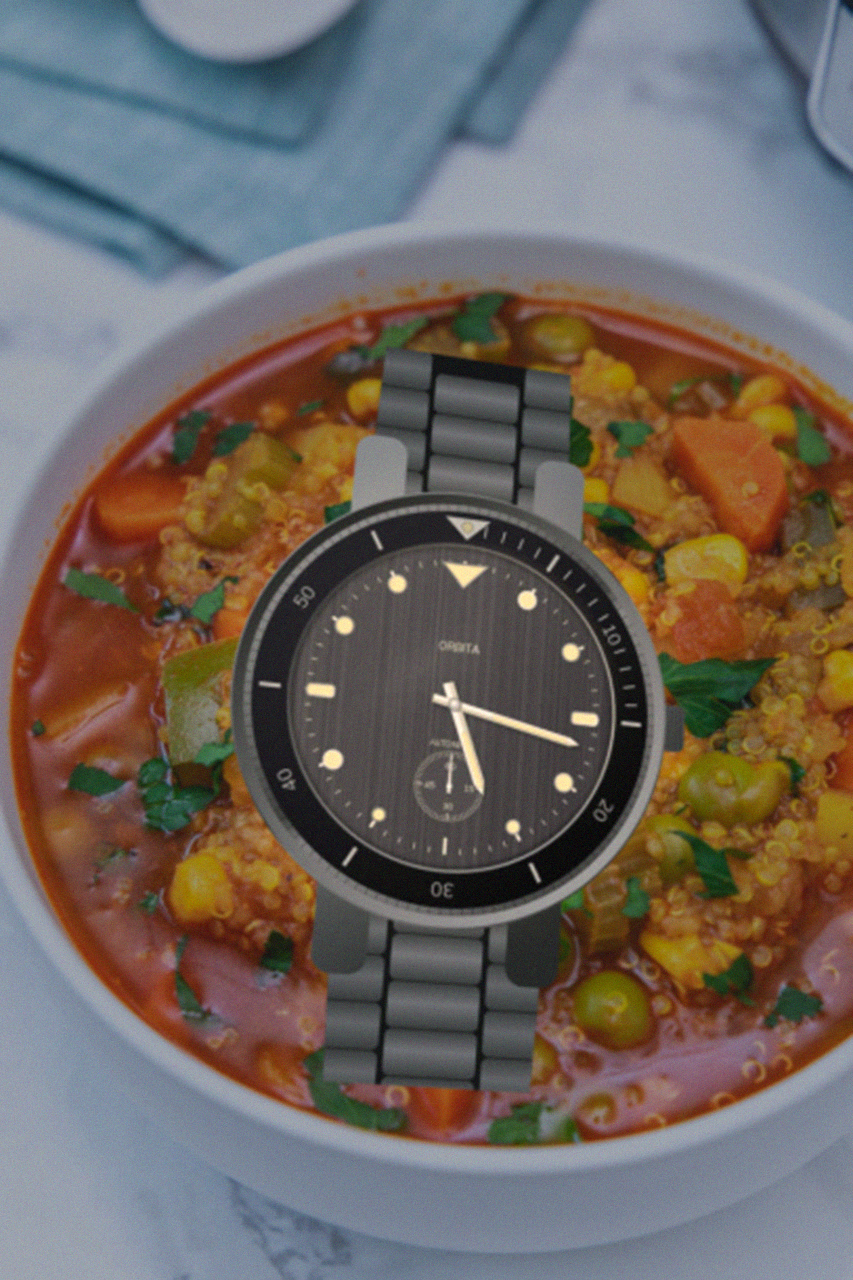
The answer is 5,17
